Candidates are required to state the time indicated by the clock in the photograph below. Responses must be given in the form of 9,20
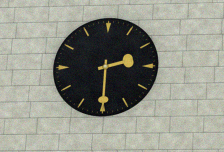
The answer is 2,30
